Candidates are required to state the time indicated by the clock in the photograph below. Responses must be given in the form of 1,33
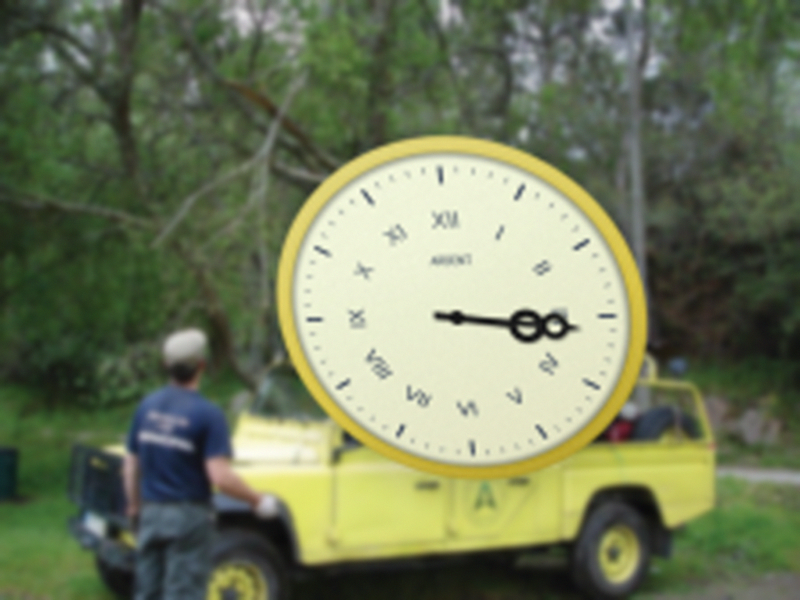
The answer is 3,16
